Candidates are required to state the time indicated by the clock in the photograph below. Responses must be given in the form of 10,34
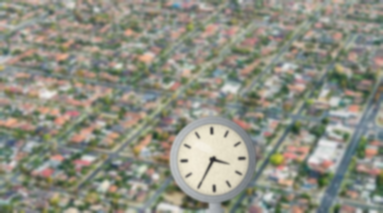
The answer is 3,35
